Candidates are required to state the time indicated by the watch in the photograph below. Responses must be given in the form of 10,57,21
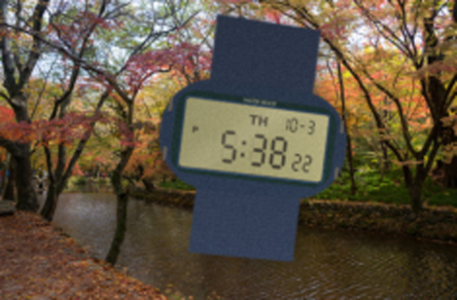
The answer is 5,38,22
